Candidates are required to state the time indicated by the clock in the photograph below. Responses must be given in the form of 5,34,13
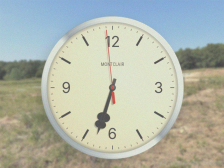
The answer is 6,32,59
